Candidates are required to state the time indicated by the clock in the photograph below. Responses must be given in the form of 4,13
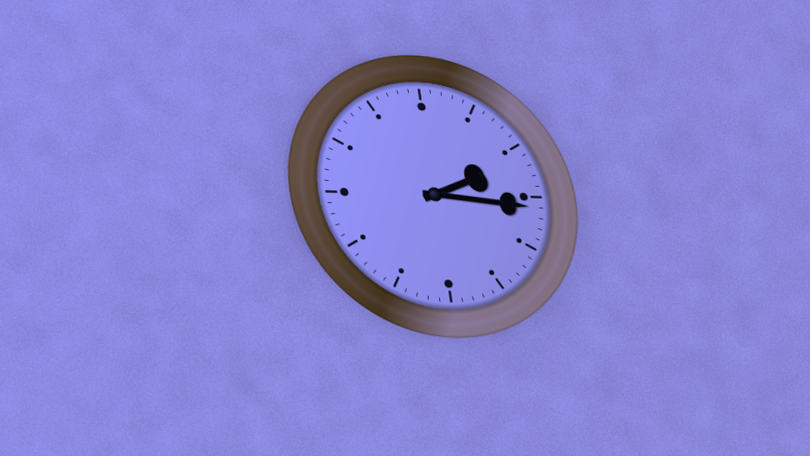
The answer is 2,16
